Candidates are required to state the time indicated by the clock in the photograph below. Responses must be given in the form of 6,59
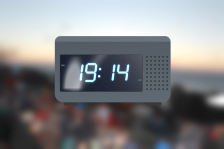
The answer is 19,14
